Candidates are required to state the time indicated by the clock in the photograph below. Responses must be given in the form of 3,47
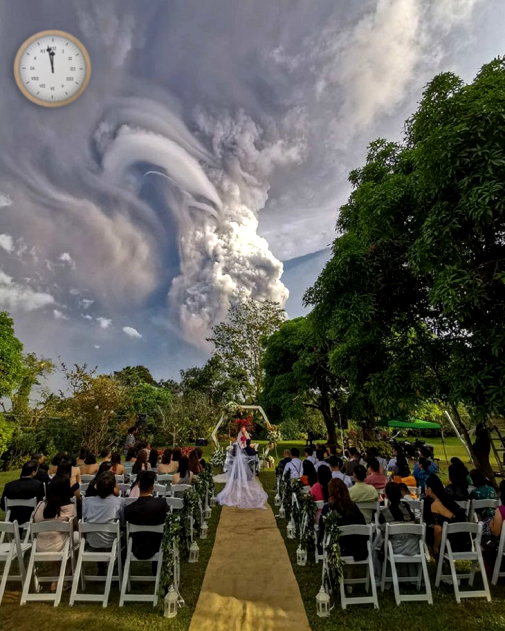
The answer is 11,58
